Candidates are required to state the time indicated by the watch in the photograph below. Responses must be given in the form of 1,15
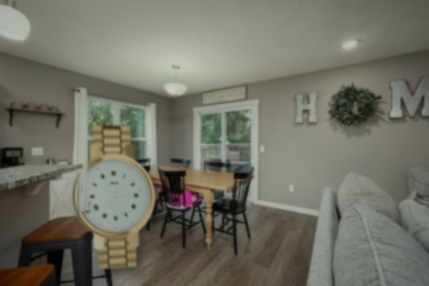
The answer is 7,13
